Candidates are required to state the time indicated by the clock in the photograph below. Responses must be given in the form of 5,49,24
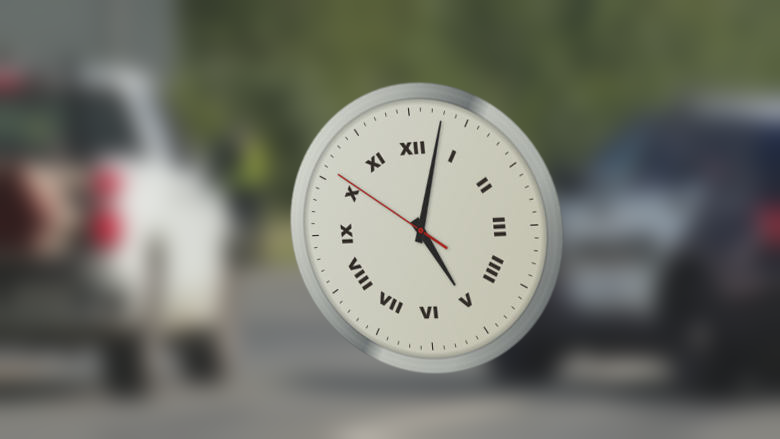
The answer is 5,02,51
